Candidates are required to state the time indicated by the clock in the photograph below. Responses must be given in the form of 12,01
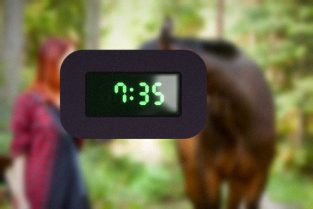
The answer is 7,35
